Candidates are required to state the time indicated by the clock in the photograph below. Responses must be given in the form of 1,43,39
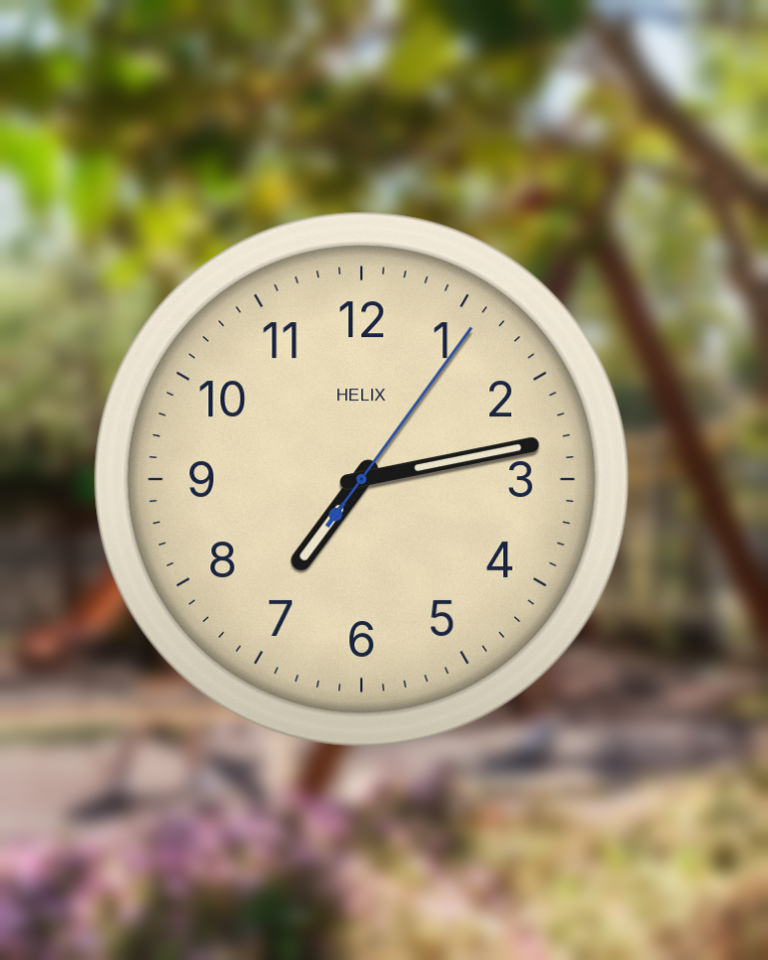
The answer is 7,13,06
